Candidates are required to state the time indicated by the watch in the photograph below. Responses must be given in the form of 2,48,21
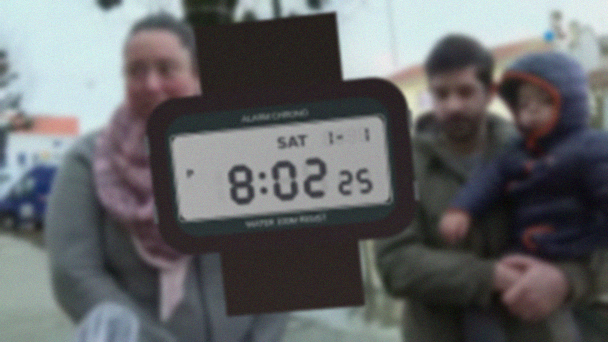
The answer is 8,02,25
